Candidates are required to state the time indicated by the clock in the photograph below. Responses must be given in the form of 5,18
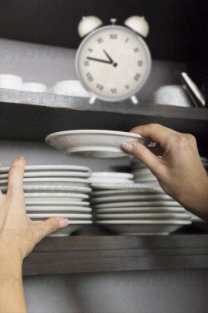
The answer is 10,47
